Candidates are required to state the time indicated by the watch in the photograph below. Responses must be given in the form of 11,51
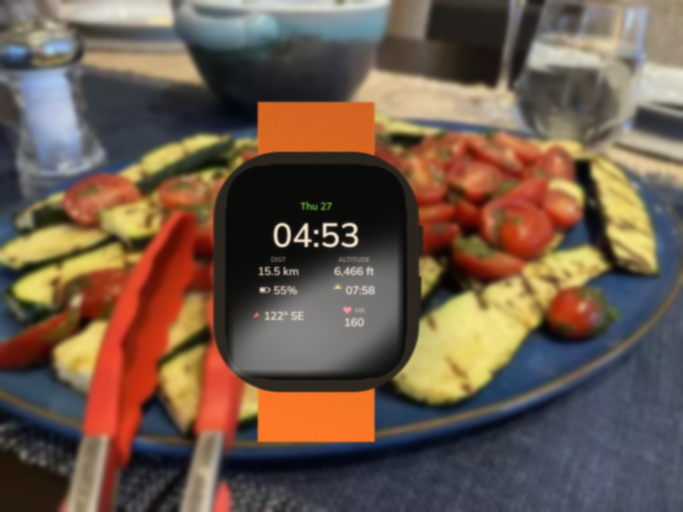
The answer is 4,53
